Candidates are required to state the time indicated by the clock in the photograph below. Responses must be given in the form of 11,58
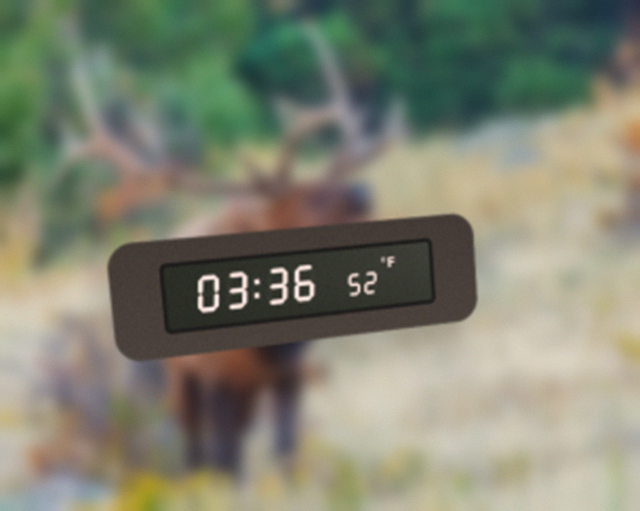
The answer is 3,36
